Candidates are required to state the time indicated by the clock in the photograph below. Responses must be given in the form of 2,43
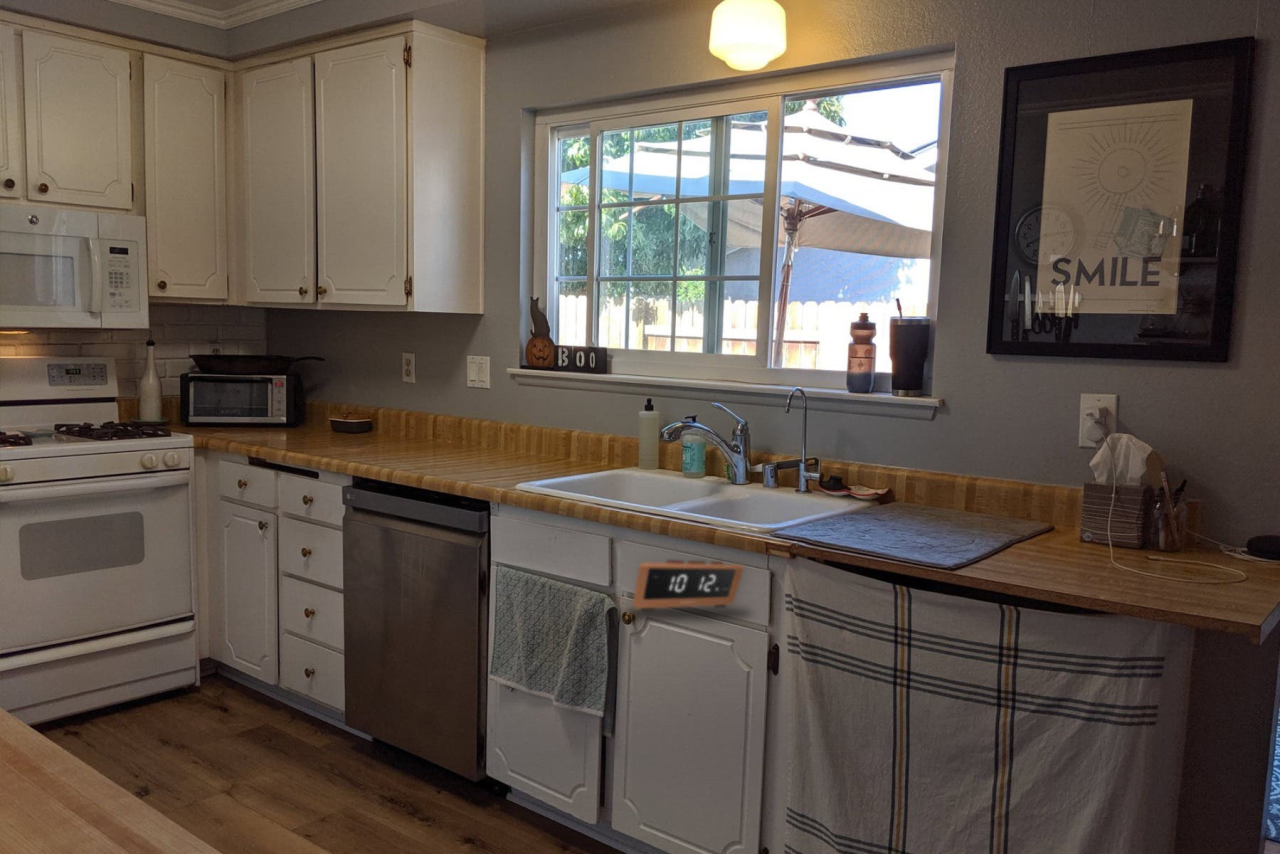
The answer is 10,12
